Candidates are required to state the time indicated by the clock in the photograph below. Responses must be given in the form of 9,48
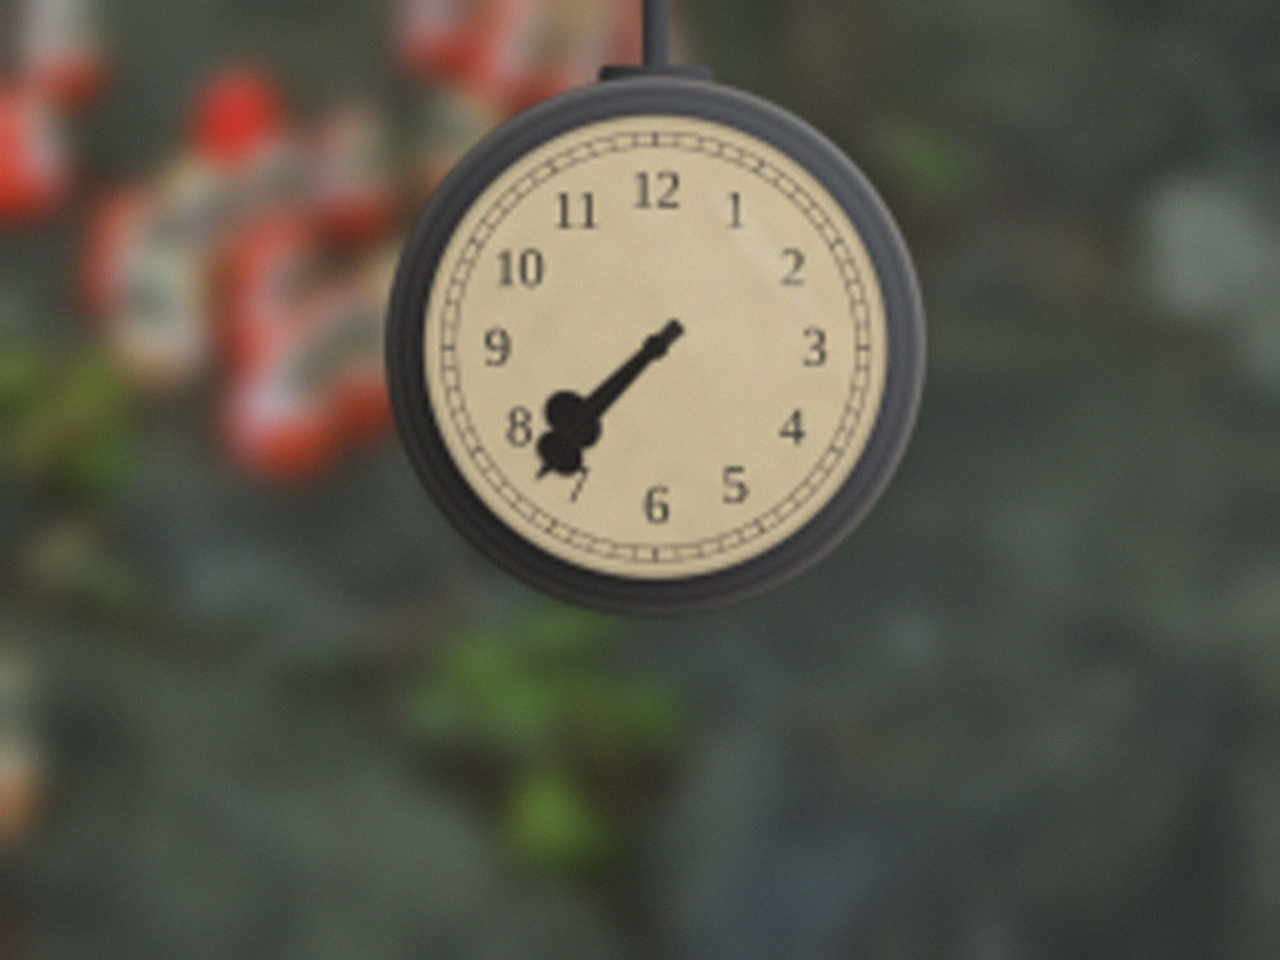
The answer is 7,37
